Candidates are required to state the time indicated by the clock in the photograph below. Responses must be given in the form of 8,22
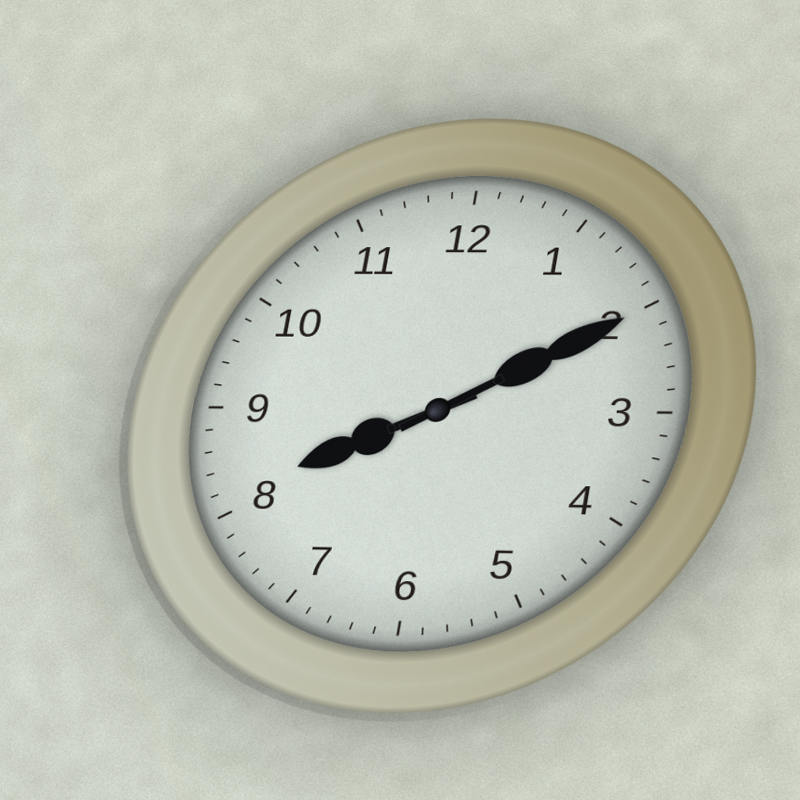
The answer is 8,10
